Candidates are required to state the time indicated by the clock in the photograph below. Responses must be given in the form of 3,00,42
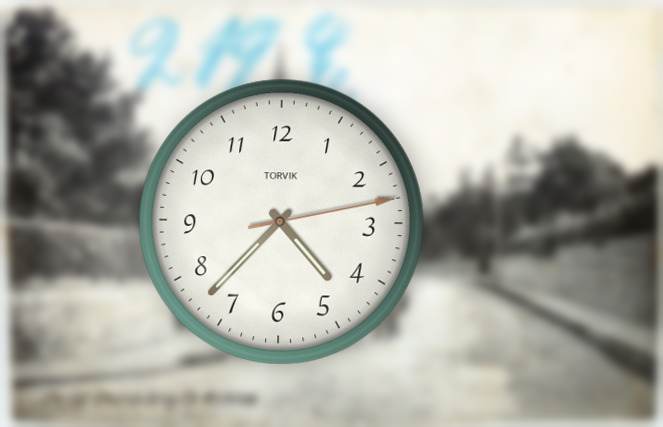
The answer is 4,37,13
